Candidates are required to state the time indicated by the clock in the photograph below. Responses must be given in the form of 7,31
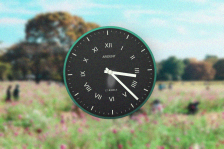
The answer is 3,23
